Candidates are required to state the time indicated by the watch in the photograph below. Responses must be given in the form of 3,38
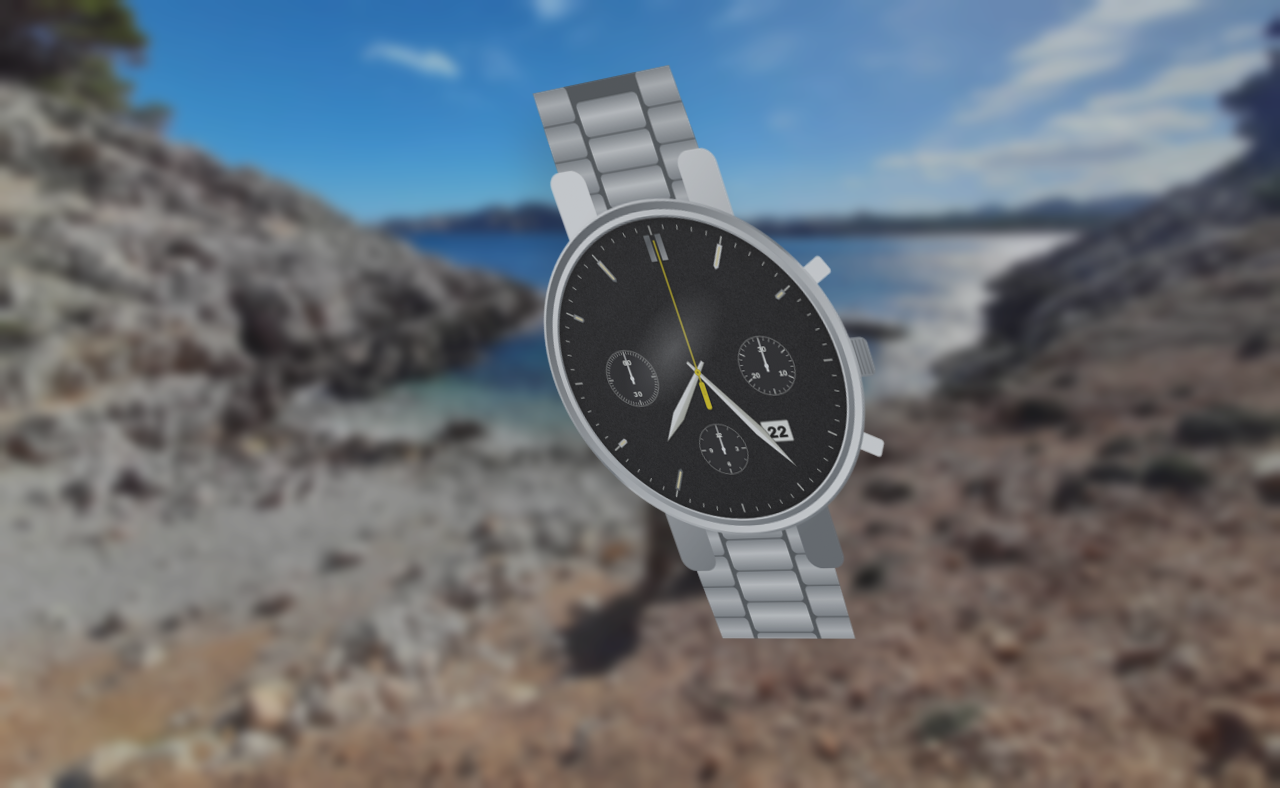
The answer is 7,24
